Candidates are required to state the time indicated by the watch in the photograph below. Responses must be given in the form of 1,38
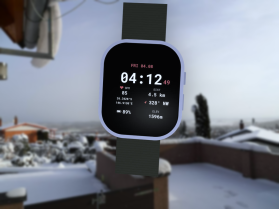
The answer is 4,12
